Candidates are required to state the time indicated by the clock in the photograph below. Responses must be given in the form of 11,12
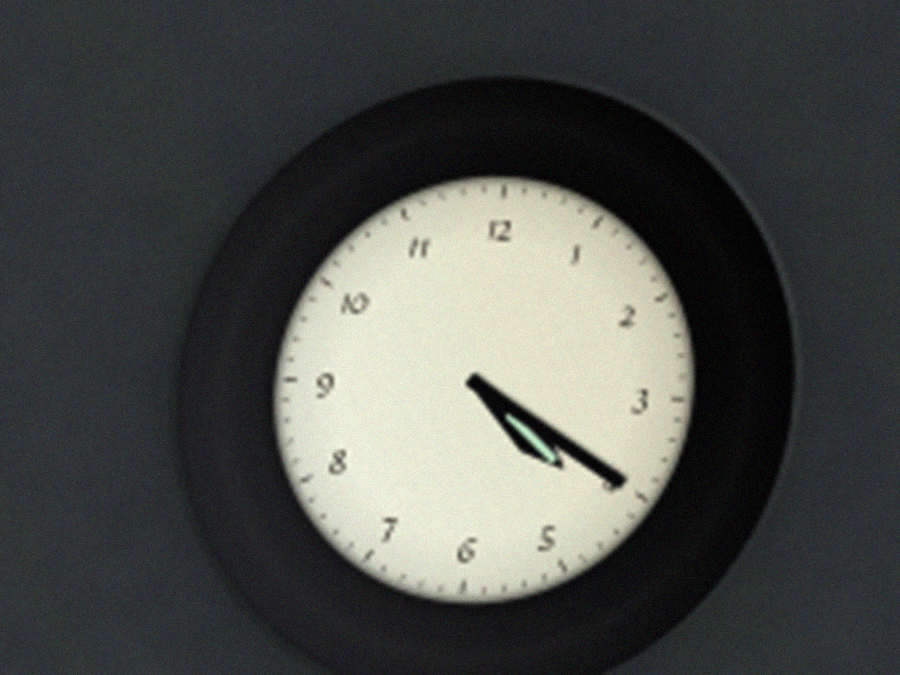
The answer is 4,20
